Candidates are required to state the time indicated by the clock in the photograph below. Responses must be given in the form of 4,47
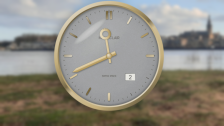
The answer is 11,41
